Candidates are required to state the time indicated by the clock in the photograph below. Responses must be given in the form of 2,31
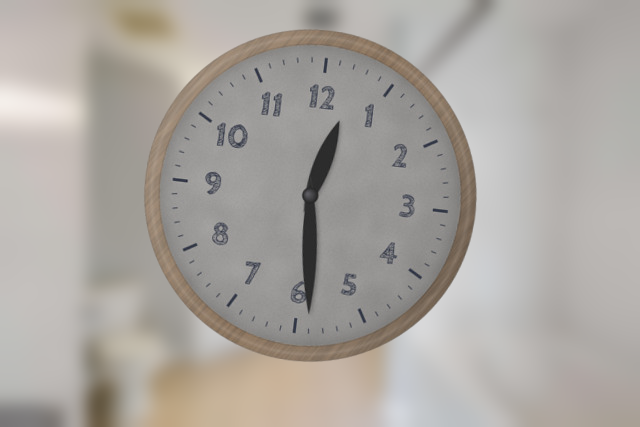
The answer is 12,29
